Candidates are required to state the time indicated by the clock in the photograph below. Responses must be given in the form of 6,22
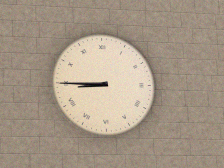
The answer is 8,45
